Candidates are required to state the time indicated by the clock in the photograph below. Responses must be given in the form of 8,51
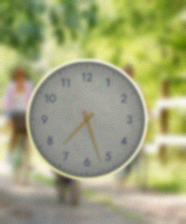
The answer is 7,27
